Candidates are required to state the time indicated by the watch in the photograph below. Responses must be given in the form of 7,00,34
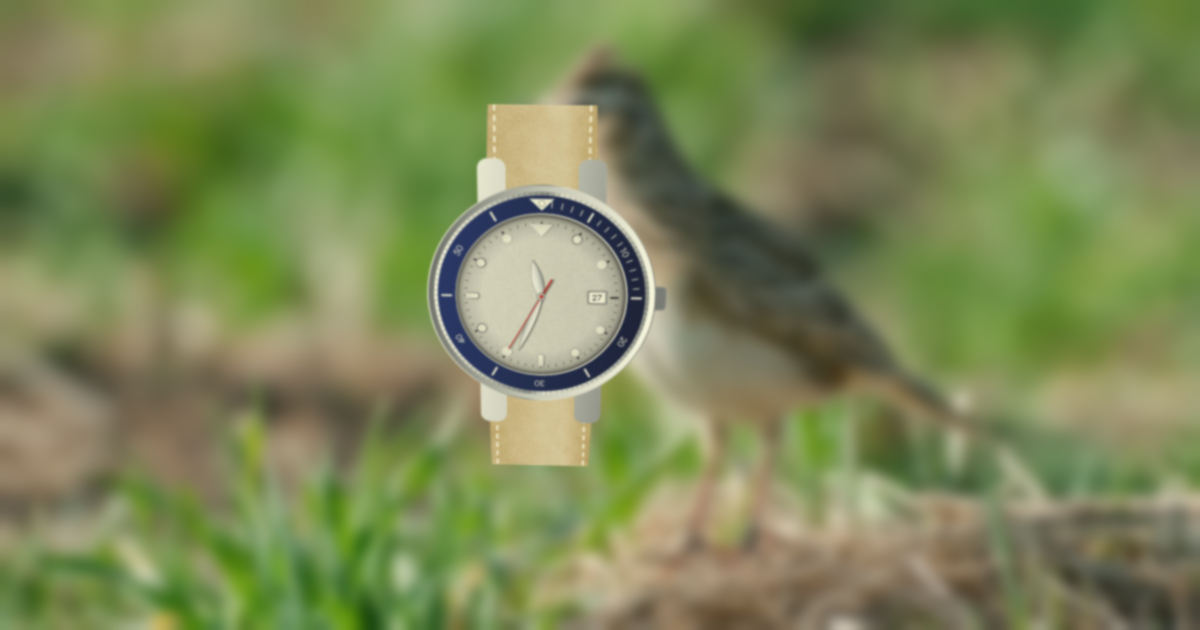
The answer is 11,33,35
